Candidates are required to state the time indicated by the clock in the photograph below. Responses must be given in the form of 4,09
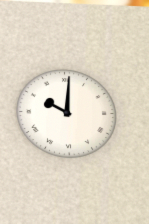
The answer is 10,01
